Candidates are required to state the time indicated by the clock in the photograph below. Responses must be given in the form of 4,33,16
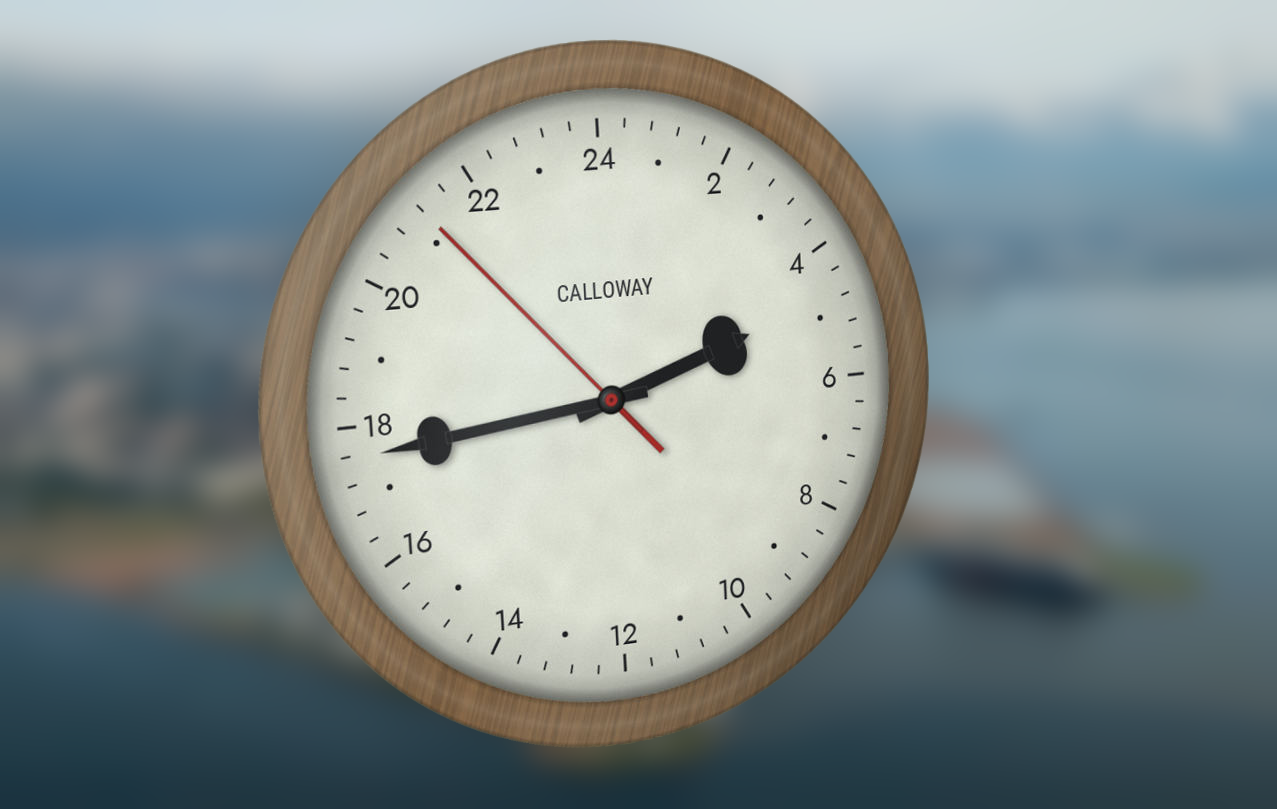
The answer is 4,43,53
